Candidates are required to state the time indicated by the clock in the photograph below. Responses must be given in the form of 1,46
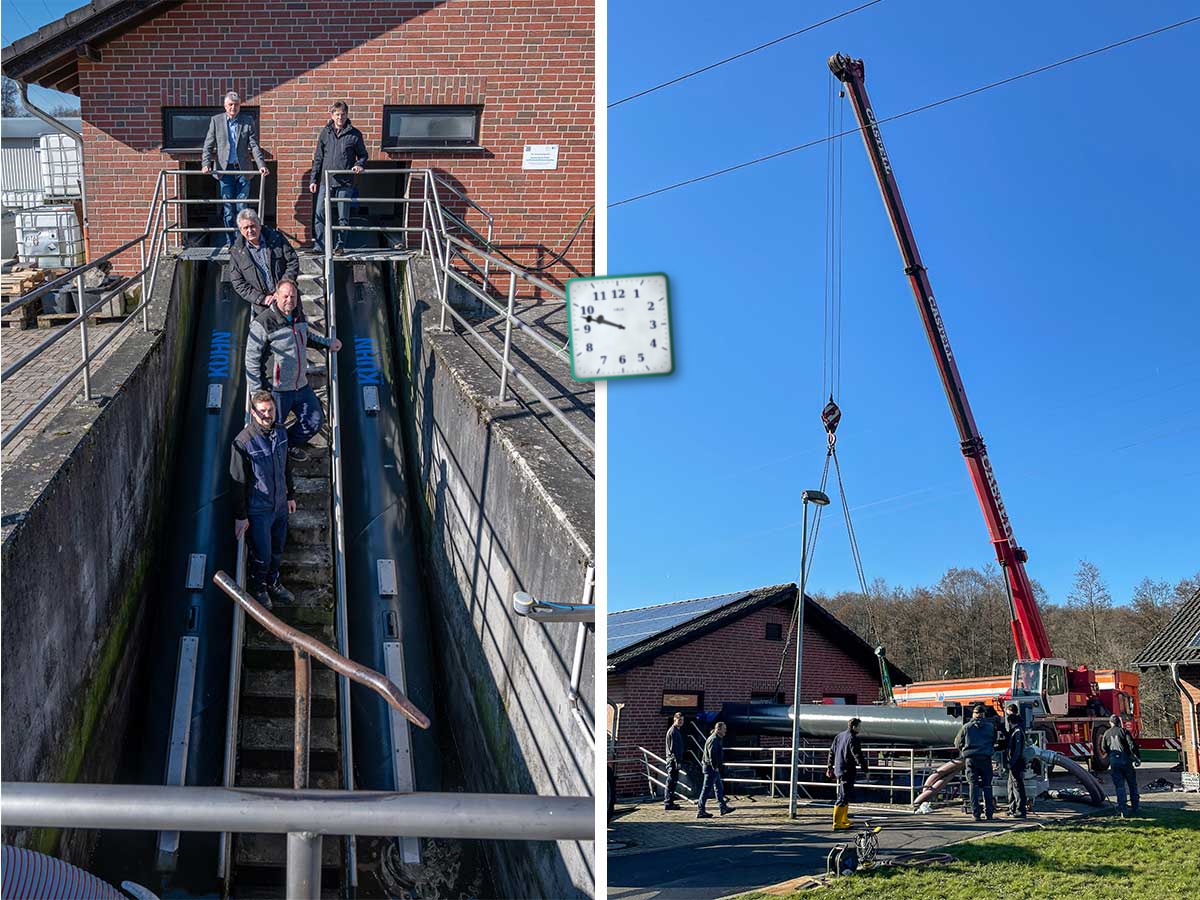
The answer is 9,48
